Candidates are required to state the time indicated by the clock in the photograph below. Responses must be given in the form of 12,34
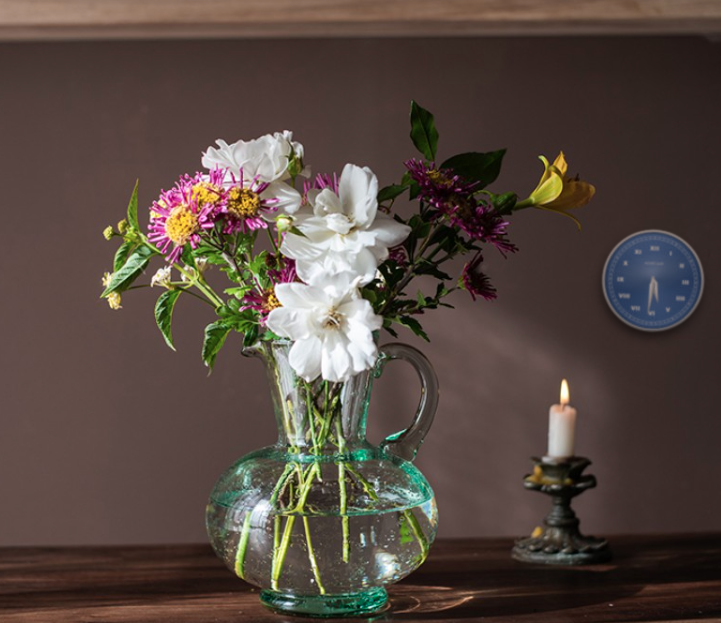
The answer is 5,31
